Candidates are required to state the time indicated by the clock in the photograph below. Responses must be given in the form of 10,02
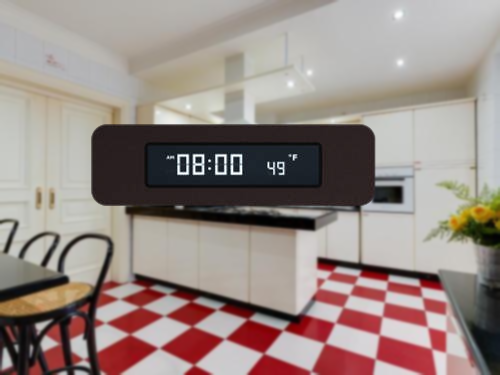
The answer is 8,00
